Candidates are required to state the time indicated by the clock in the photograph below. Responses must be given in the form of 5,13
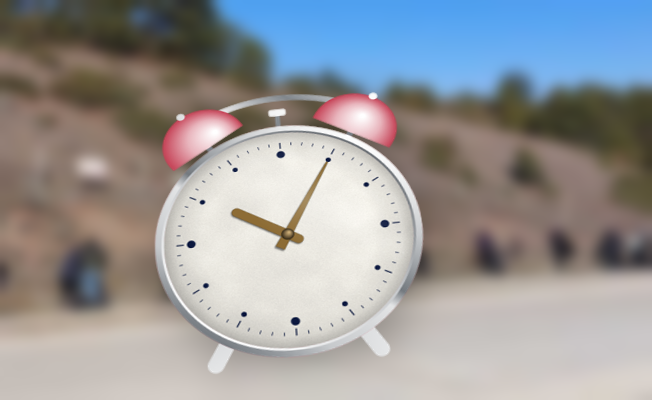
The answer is 10,05
